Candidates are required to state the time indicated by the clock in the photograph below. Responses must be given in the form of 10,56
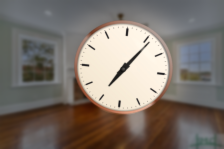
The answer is 7,06
